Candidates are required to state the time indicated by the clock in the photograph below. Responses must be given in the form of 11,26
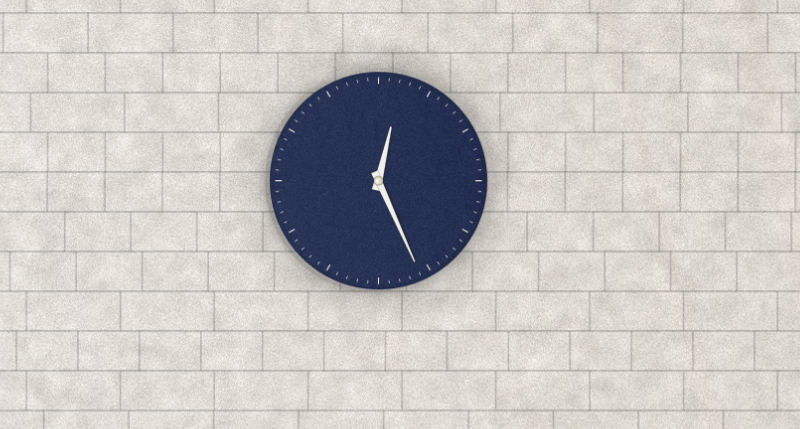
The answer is 12,26
